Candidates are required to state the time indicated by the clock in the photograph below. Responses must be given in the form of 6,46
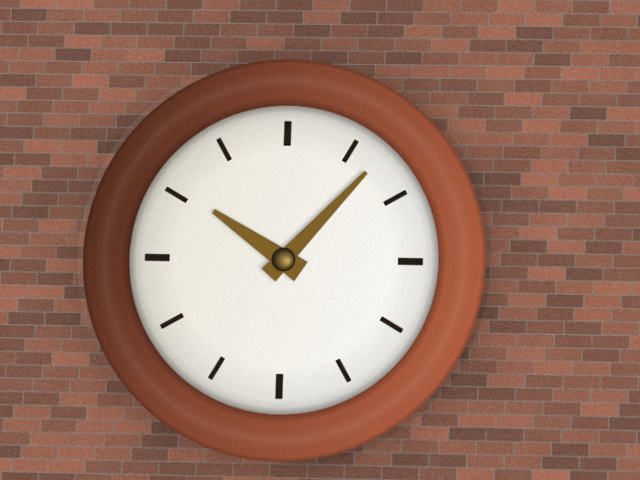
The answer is 10,07
